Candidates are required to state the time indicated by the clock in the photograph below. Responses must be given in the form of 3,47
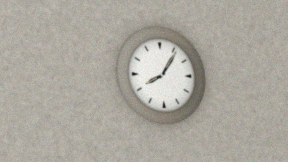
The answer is 8,06
